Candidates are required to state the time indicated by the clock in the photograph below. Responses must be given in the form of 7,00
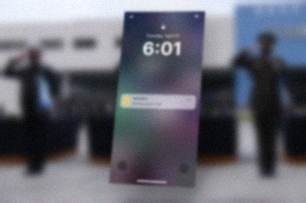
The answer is 6,01
